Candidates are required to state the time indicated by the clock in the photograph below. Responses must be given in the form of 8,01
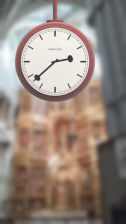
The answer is 2,38
